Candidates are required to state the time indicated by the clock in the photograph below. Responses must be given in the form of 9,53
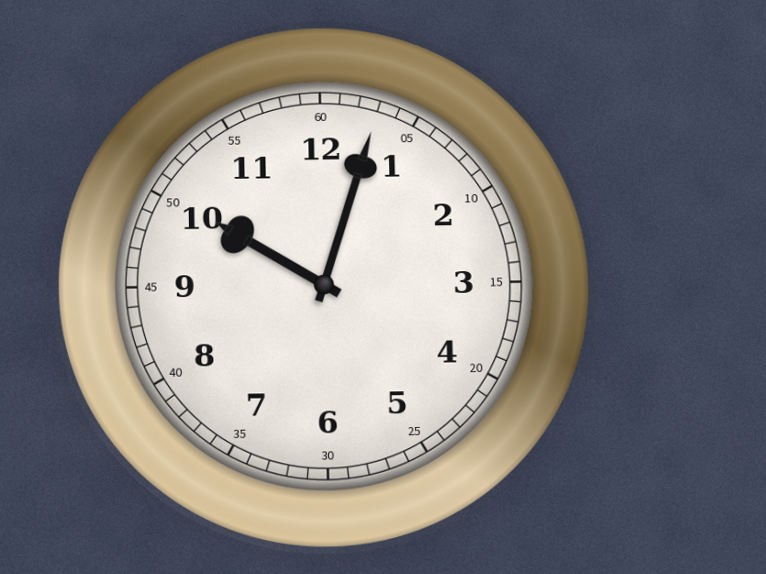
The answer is 10,03
